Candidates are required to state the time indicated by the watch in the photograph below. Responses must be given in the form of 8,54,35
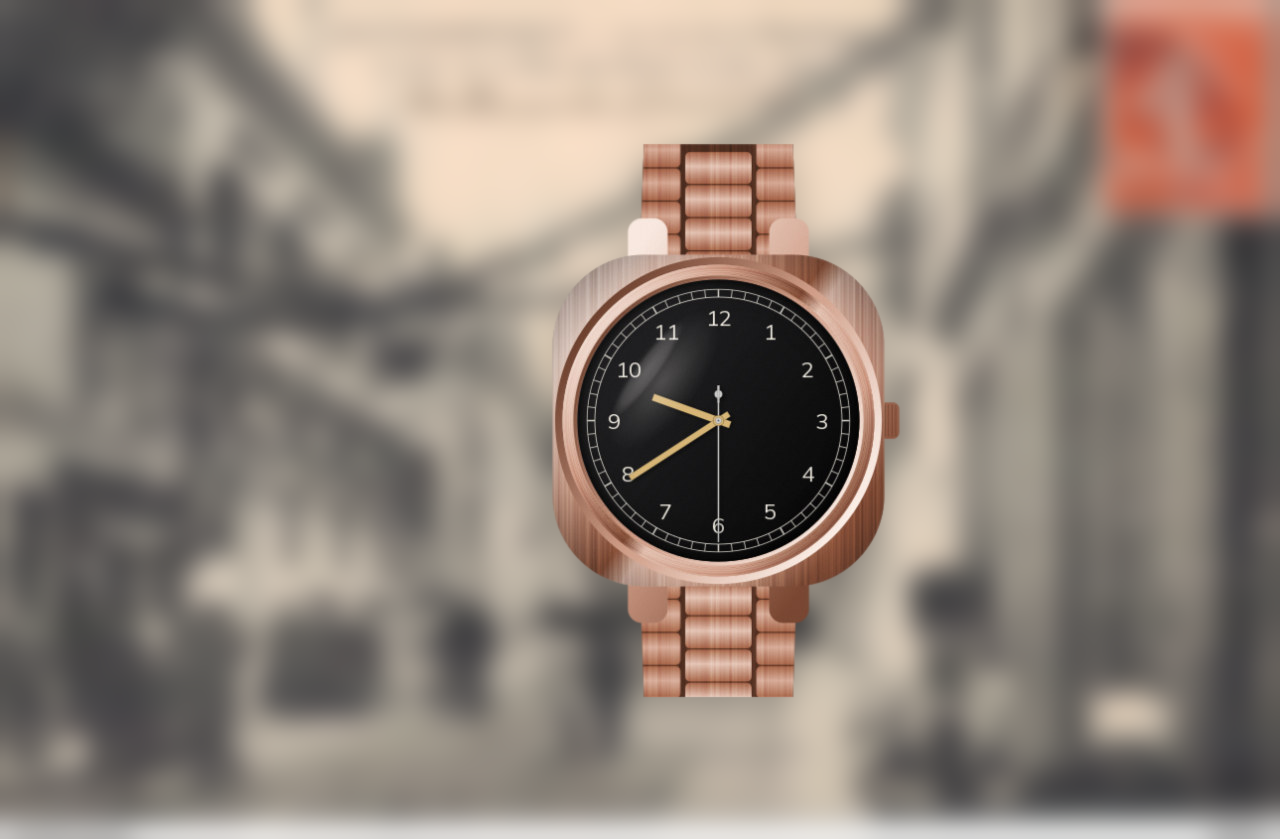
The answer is 9,39,30
